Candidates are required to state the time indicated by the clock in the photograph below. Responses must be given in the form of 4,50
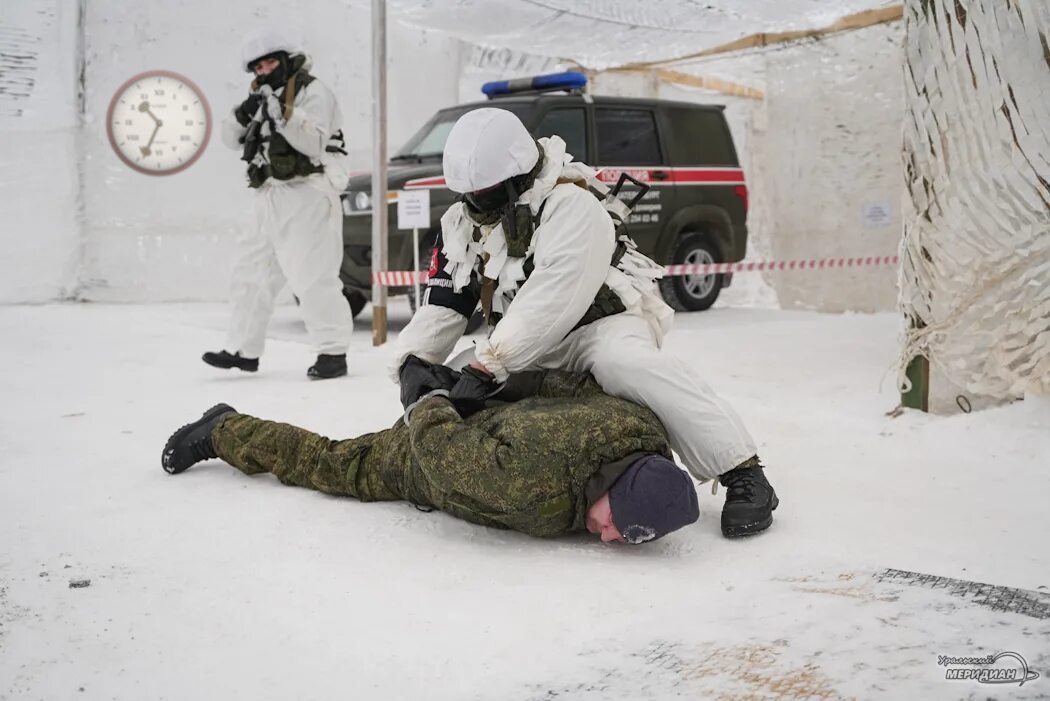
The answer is 10,34
